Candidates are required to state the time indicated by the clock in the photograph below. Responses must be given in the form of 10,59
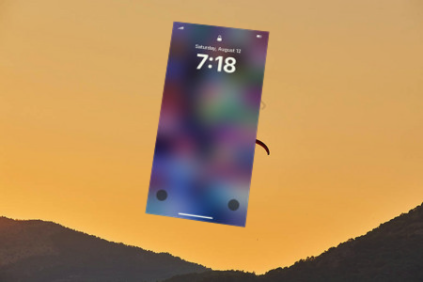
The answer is 7,18
